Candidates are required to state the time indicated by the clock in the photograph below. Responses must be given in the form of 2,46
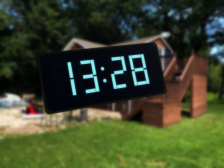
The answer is 13,28
